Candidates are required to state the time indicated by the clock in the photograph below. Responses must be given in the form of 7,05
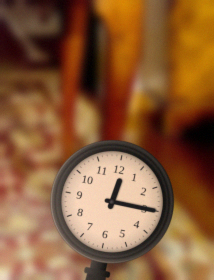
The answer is 12,15
